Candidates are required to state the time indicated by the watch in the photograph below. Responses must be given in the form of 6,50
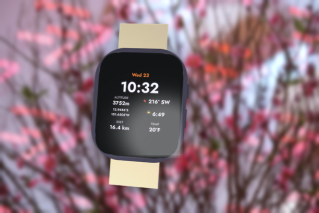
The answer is 10,32
